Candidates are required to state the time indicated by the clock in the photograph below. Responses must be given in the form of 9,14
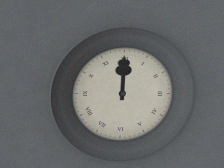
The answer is 12,00
